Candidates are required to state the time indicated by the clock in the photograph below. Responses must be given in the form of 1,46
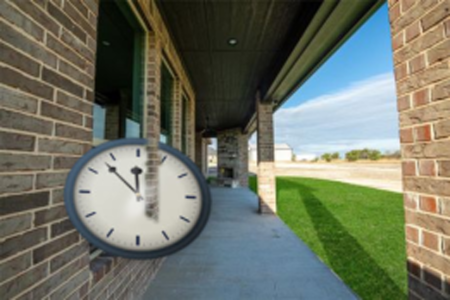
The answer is 11,53
